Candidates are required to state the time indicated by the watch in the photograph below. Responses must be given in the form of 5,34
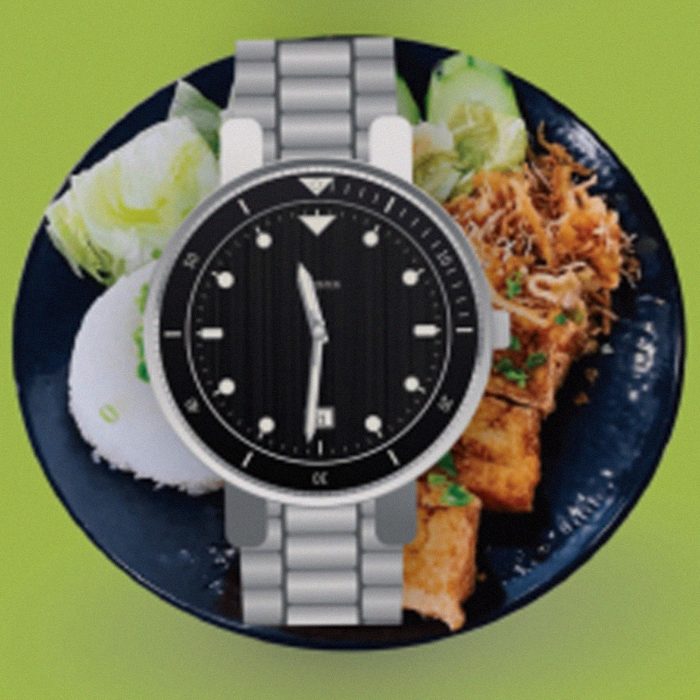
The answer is 11,31
